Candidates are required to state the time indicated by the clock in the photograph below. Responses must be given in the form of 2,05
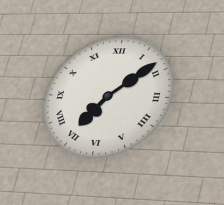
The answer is 7,08
